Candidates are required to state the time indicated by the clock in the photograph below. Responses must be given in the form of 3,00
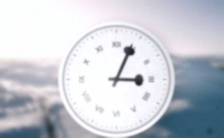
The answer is 3,04
